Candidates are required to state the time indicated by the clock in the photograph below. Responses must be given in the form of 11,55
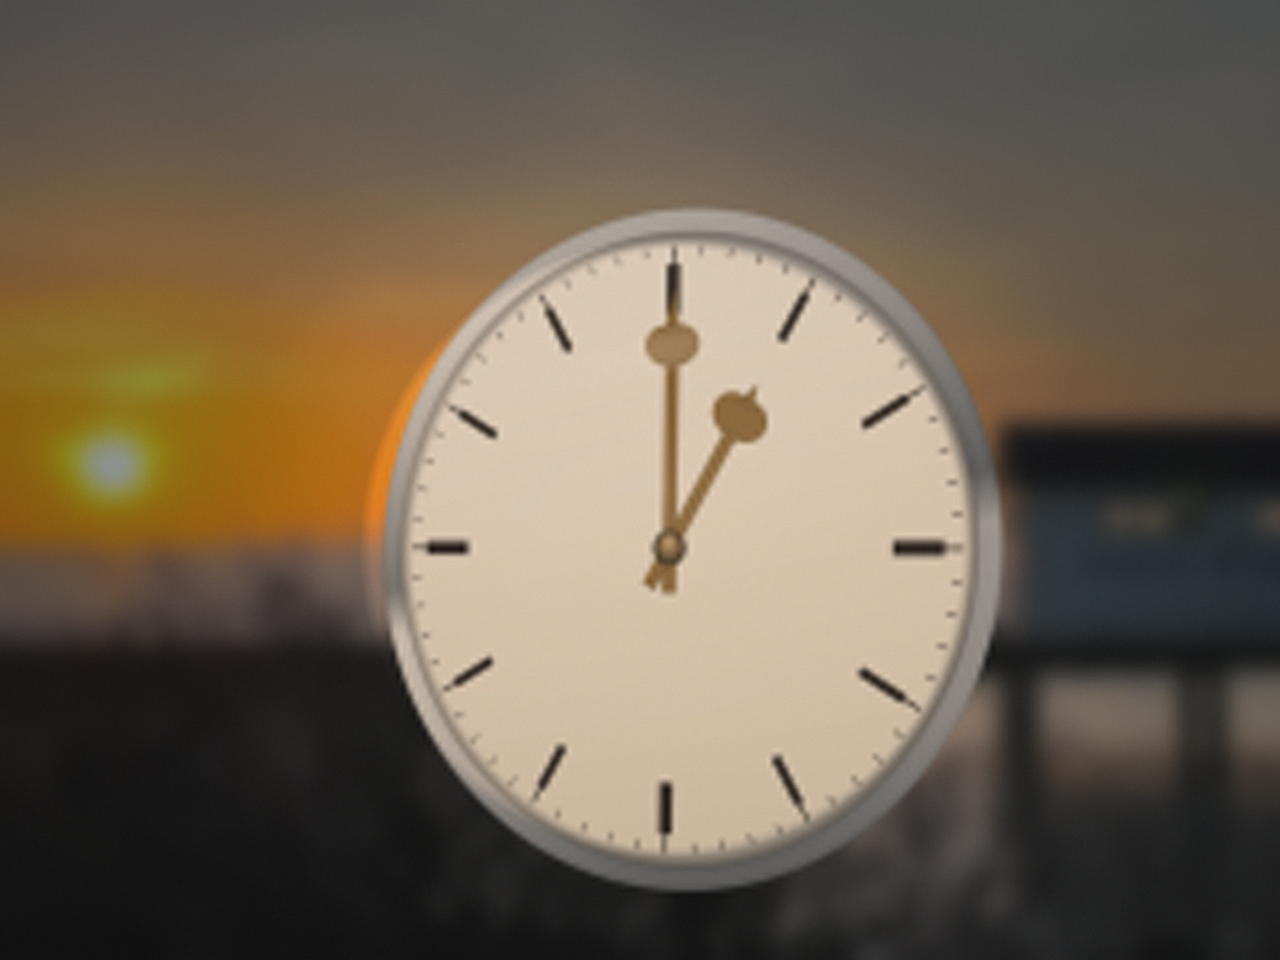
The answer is 1,00
